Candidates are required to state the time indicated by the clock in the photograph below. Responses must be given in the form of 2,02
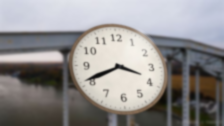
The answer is 3,41
